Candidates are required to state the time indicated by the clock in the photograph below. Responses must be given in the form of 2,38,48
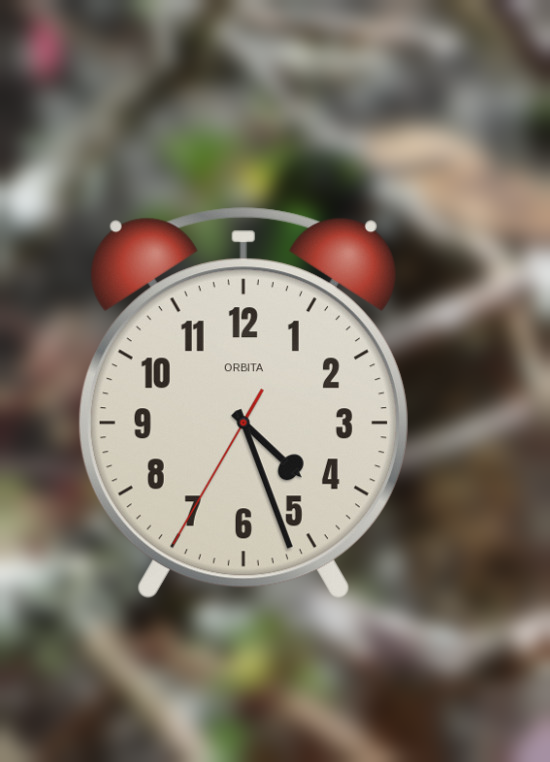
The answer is 4,26,35
